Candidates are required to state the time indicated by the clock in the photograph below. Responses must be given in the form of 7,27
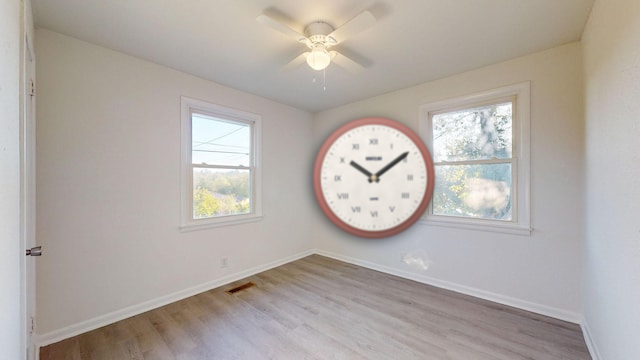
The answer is 10,09
